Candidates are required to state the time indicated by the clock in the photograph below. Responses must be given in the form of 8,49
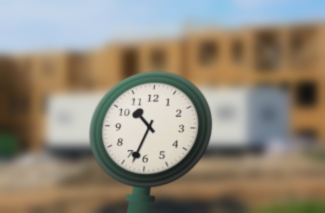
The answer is 10,33
